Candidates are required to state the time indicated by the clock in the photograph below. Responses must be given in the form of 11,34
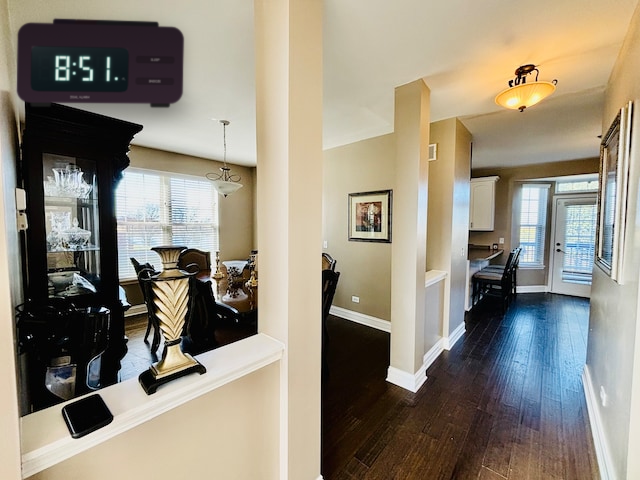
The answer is 8,51
